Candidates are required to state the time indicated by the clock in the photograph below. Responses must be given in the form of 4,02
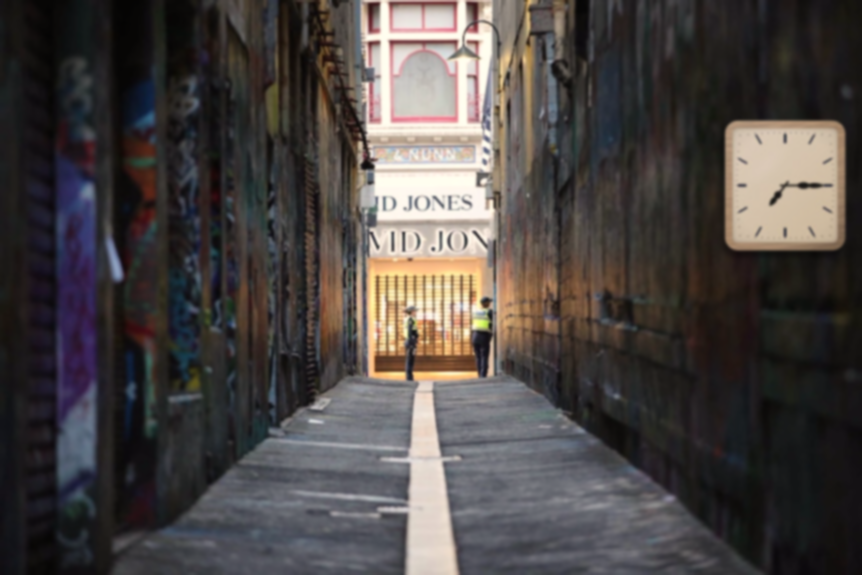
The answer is 7,15
